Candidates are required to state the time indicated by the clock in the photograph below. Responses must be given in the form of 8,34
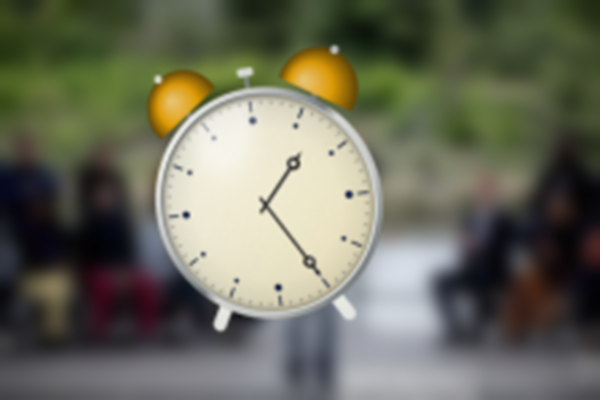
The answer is 1,25
